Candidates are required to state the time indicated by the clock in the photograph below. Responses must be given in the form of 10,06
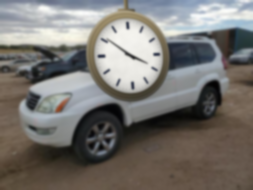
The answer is 3,51
